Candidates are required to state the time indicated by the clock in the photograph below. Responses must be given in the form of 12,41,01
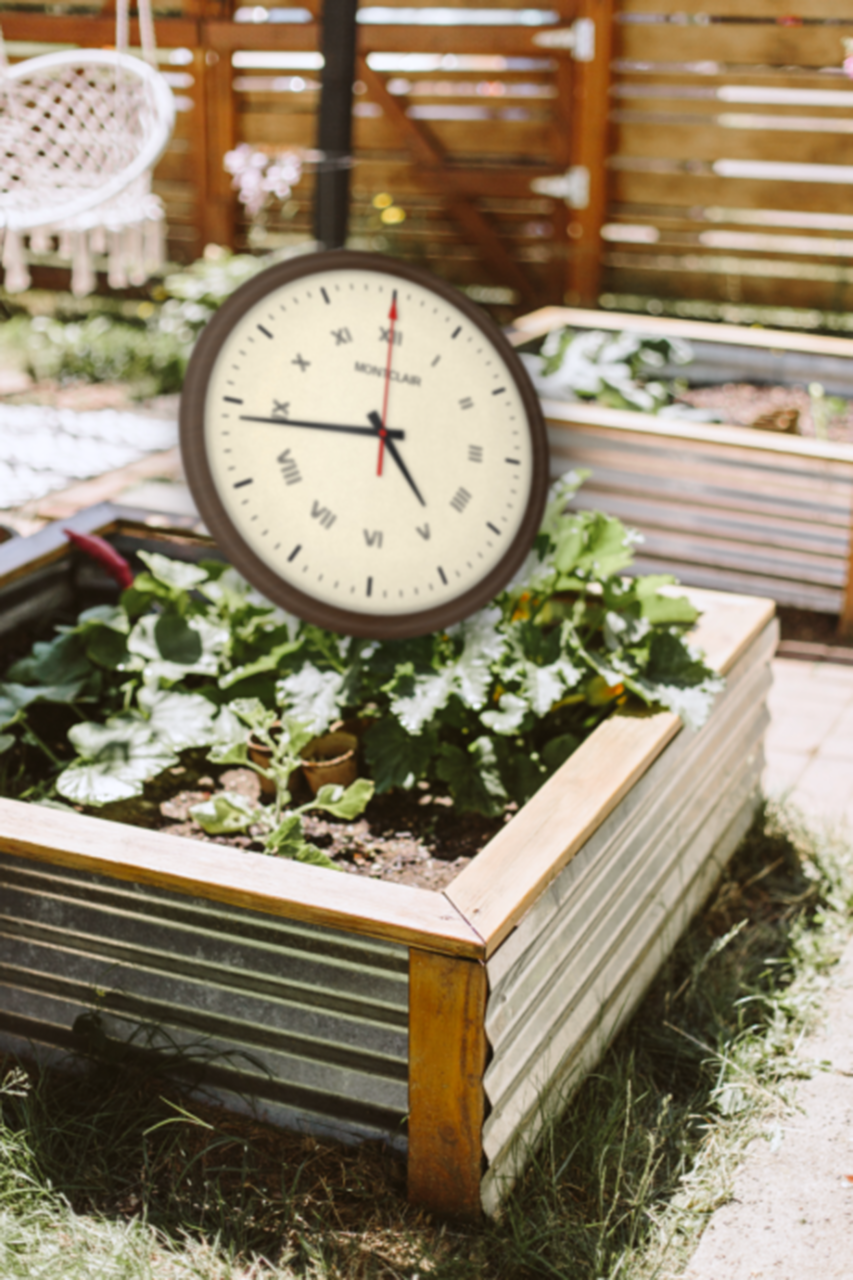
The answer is 4,44,00
